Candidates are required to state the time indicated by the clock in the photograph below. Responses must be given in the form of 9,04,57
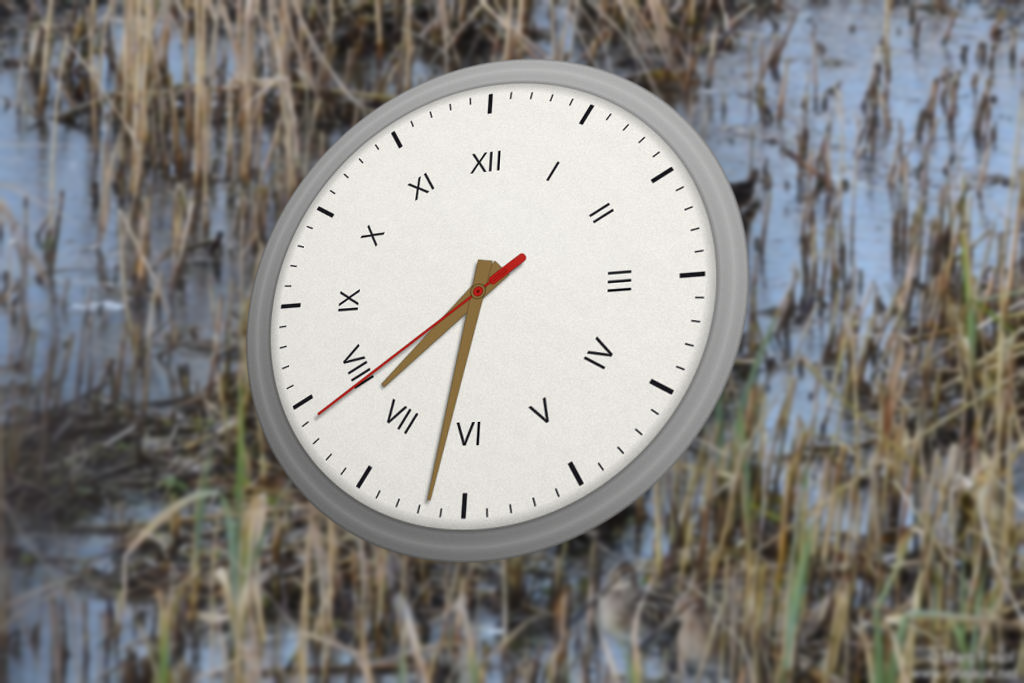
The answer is 7,31,39
